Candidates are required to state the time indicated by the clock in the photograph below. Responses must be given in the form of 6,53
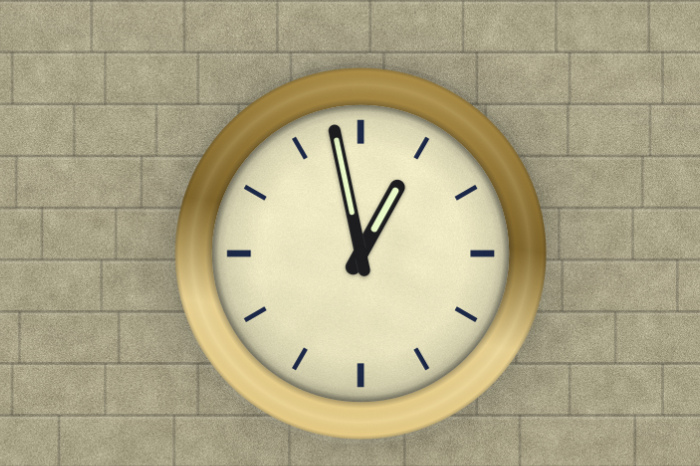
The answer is 12,58
